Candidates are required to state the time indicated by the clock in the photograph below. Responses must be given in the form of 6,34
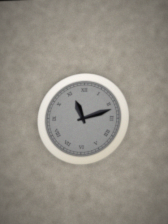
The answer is 11,12
